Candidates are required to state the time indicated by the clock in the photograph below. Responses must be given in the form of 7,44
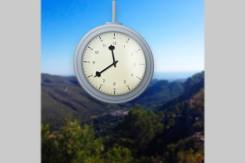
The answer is 11,39
